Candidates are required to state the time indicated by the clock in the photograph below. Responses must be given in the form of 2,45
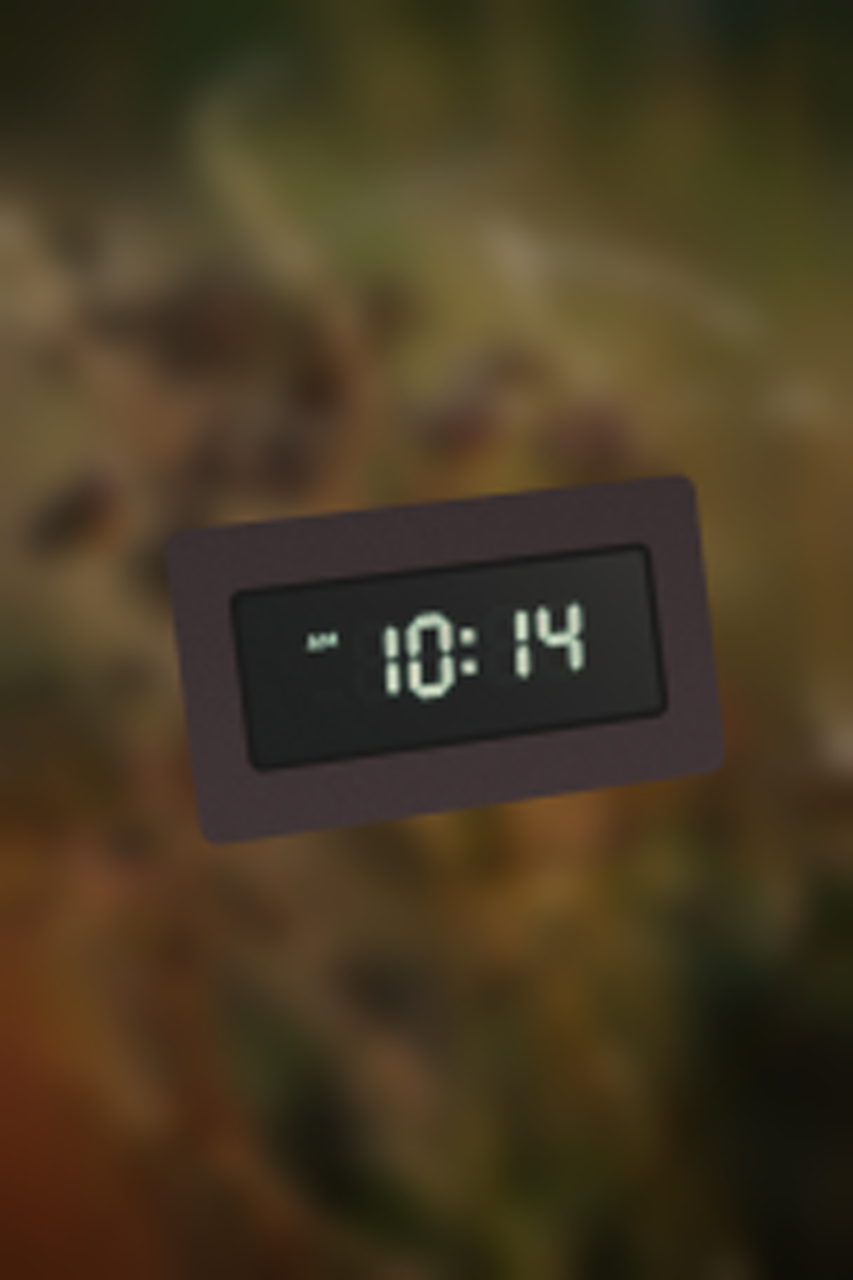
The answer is 10,14
